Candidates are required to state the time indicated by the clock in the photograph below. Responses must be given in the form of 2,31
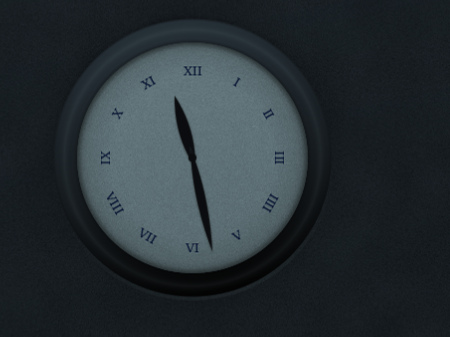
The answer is 11,28
